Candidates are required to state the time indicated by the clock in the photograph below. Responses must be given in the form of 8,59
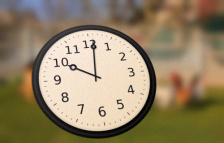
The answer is 10,01
